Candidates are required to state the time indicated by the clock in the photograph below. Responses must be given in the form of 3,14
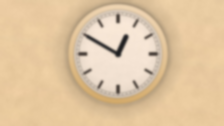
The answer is 12,50
